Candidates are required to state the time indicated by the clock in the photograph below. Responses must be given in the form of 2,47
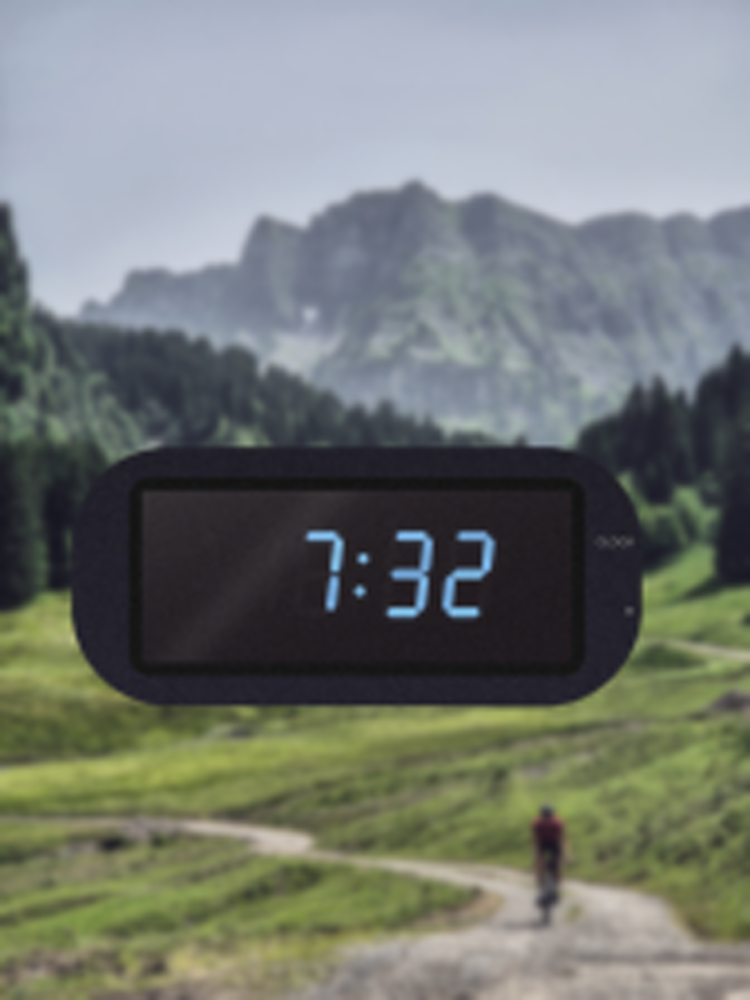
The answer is 7,32
